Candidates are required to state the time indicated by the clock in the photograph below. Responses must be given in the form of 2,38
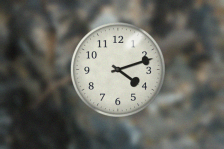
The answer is 4,12
